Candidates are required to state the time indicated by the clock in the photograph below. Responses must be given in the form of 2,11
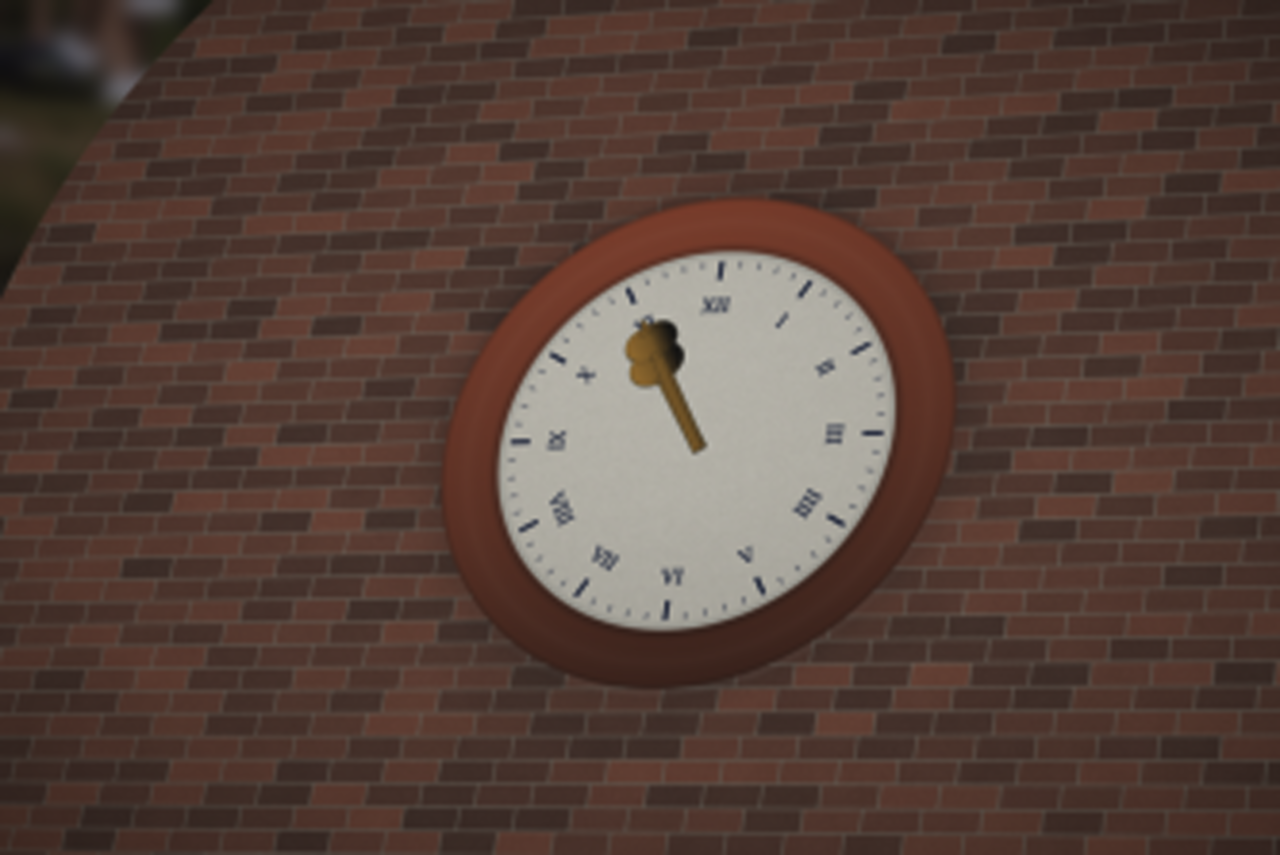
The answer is 10,55
